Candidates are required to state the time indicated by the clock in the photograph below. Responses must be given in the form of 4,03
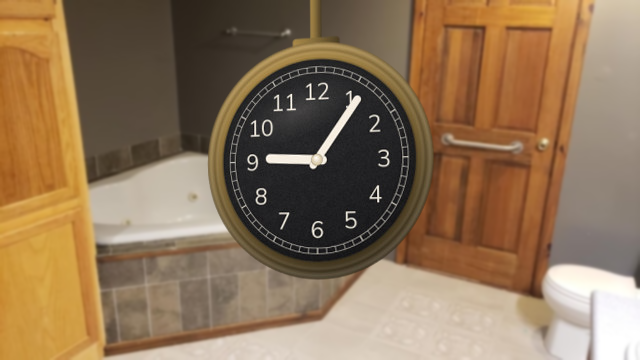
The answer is 9,06
